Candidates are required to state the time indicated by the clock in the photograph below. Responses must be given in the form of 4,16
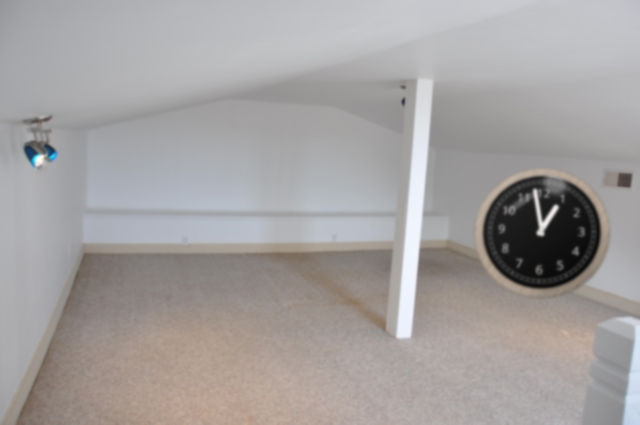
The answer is 12,58
